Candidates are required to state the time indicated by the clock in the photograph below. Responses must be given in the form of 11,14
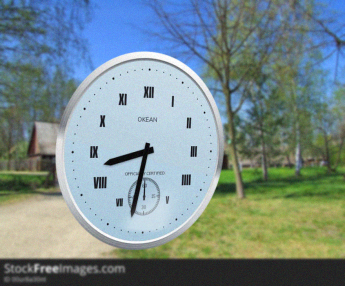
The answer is 8,32
